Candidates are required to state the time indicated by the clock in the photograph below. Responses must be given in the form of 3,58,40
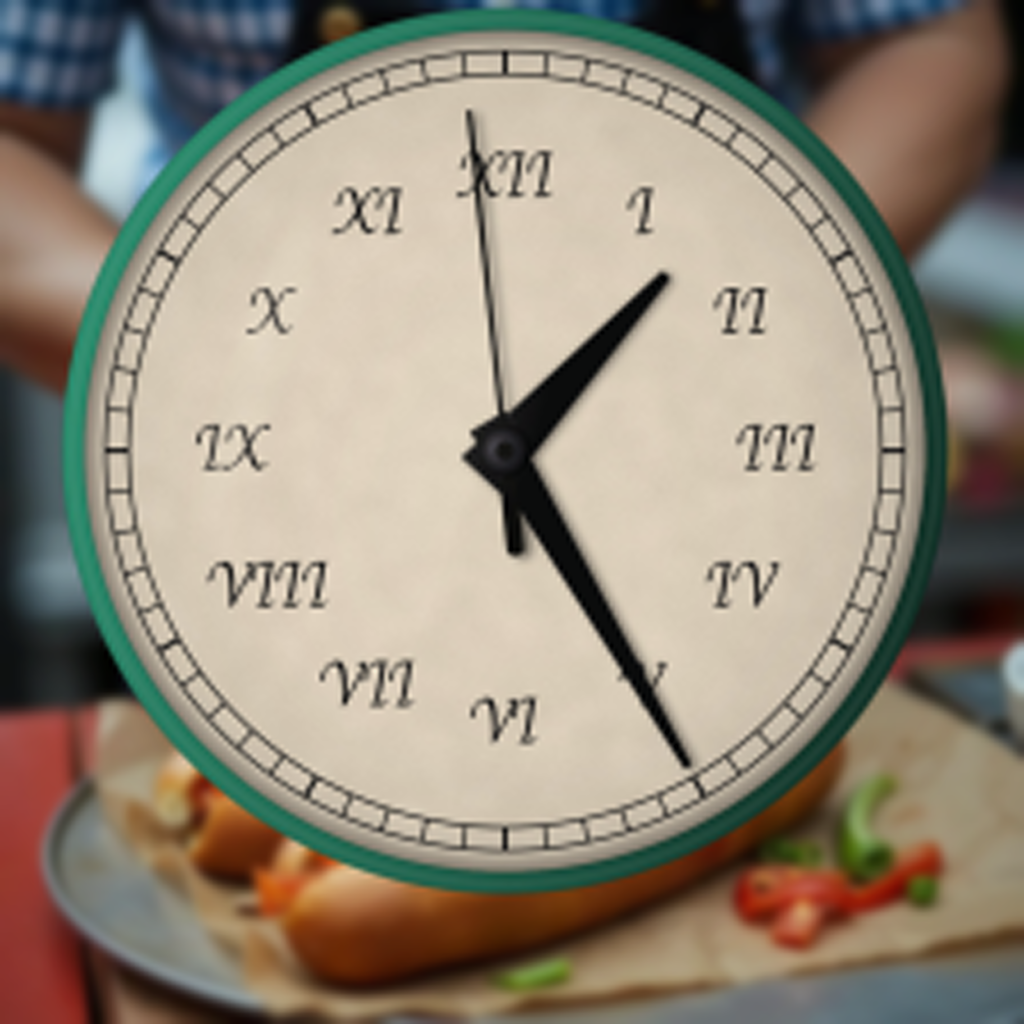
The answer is 1,24,59
